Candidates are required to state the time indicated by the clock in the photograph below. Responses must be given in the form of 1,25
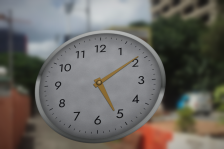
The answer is 5,09
